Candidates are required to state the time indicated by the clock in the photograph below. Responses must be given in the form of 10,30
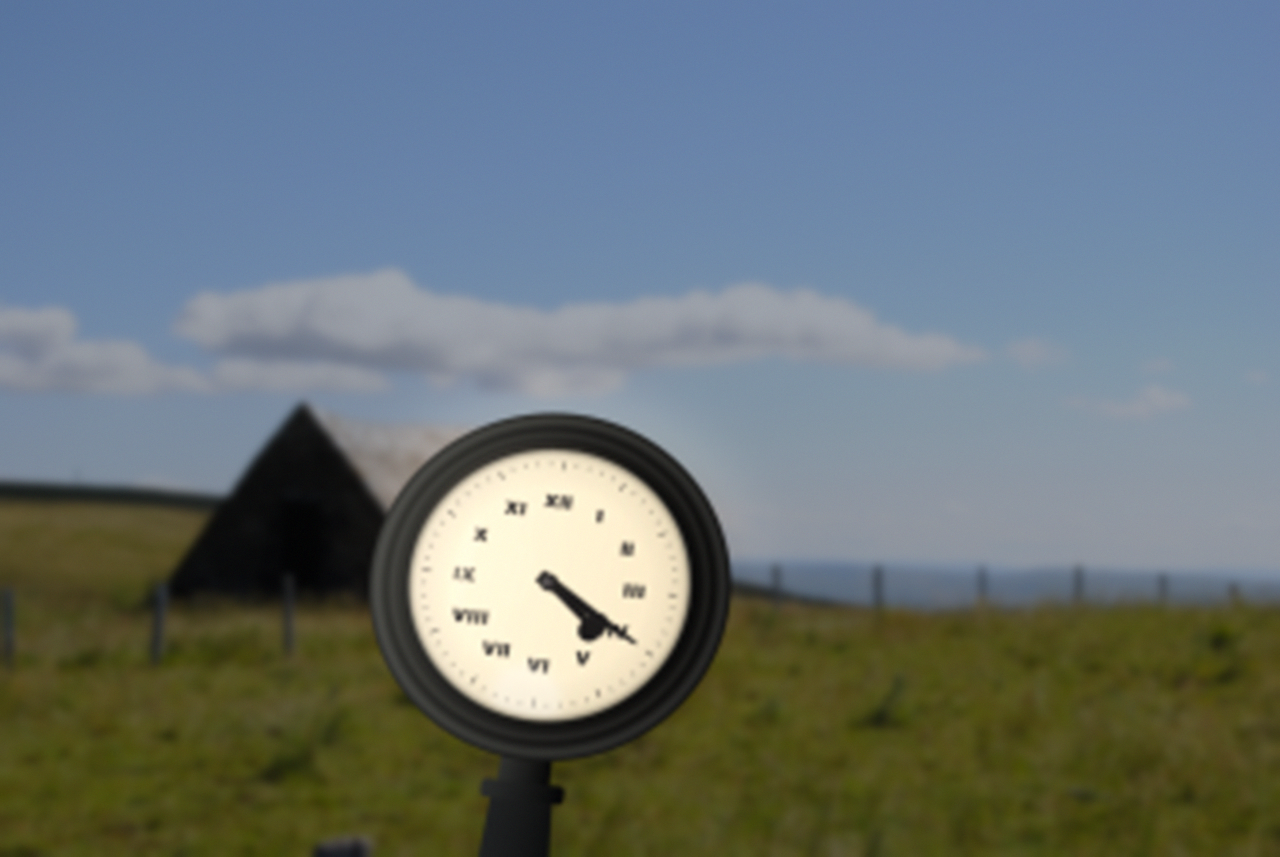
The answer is 4,20
